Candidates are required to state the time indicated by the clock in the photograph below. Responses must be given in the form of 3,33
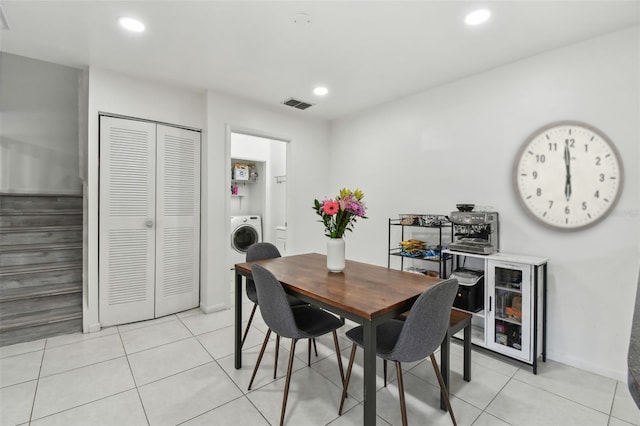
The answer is 5,59
